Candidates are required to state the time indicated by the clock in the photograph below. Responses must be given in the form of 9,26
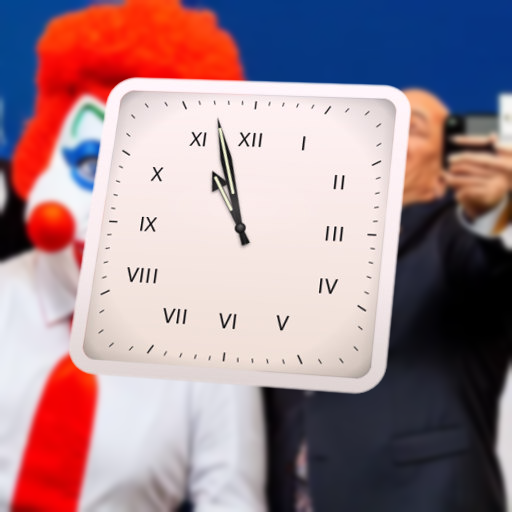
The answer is 10,57
